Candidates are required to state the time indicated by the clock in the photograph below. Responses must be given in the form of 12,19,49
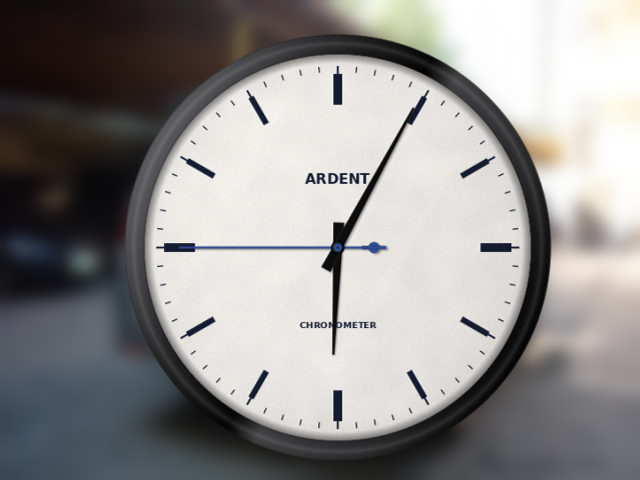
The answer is 6,04,45
